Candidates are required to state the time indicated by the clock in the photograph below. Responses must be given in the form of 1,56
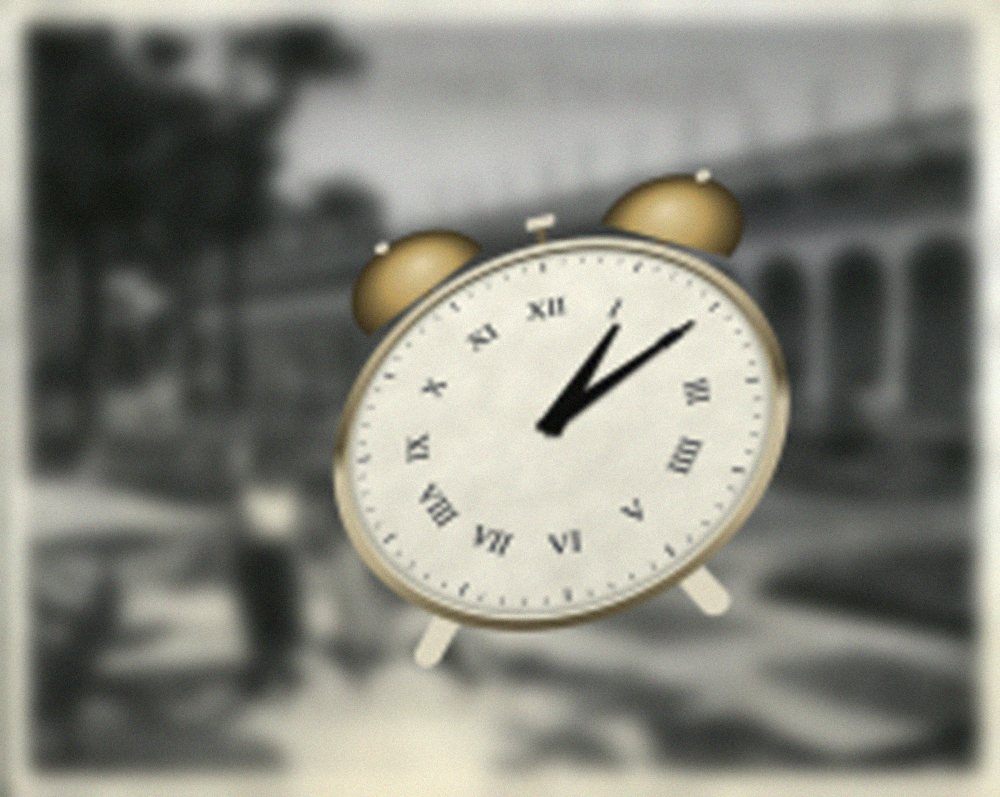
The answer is 1,10
